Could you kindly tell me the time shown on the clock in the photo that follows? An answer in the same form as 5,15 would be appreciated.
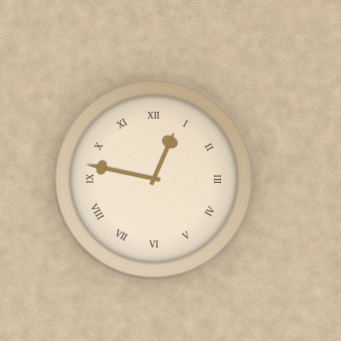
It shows 12,47
